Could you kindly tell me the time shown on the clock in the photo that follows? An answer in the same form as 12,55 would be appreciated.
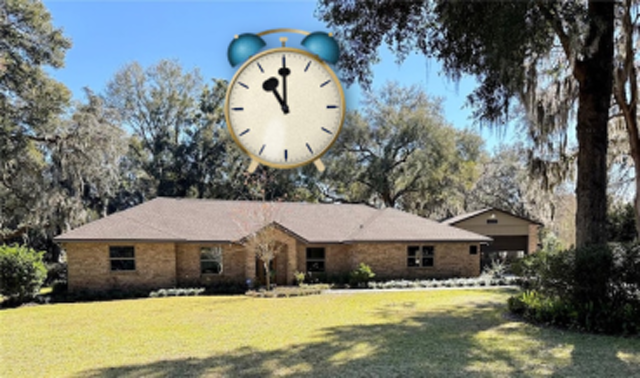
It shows 11,00
